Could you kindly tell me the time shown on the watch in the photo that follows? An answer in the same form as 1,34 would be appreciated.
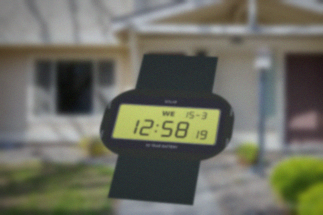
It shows 12,58
